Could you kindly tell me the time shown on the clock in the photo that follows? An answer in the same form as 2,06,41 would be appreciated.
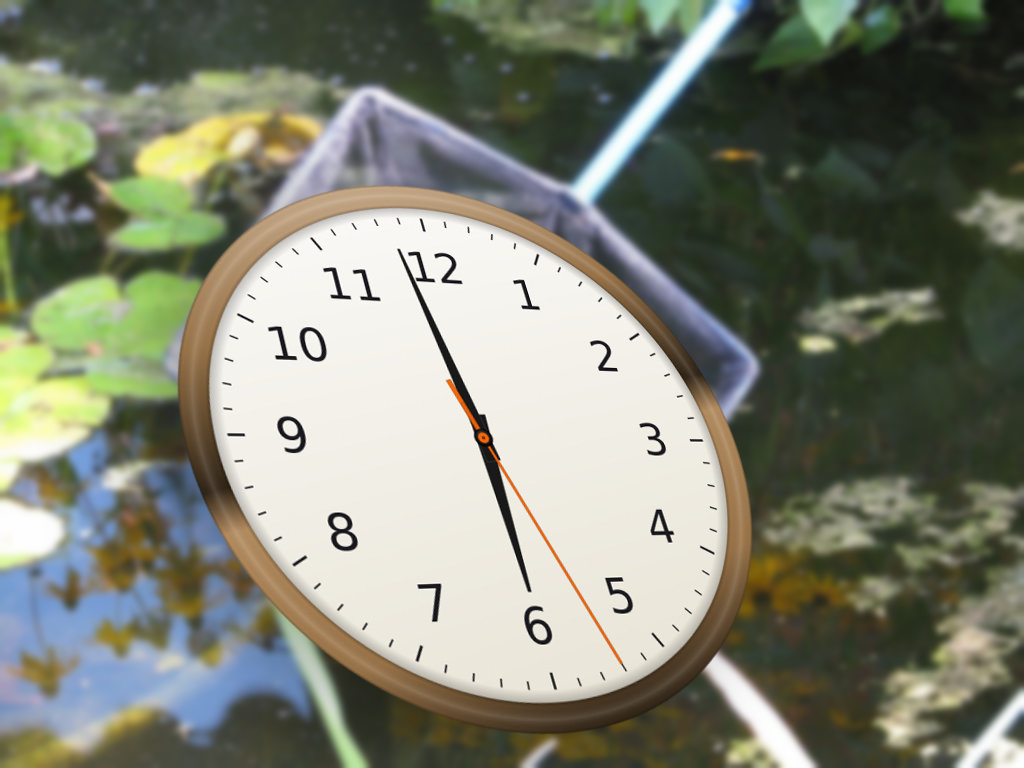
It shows 5,58,27
